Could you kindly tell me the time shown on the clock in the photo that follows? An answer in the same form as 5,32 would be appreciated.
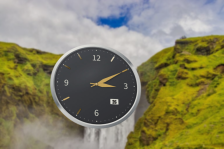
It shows 3,10
